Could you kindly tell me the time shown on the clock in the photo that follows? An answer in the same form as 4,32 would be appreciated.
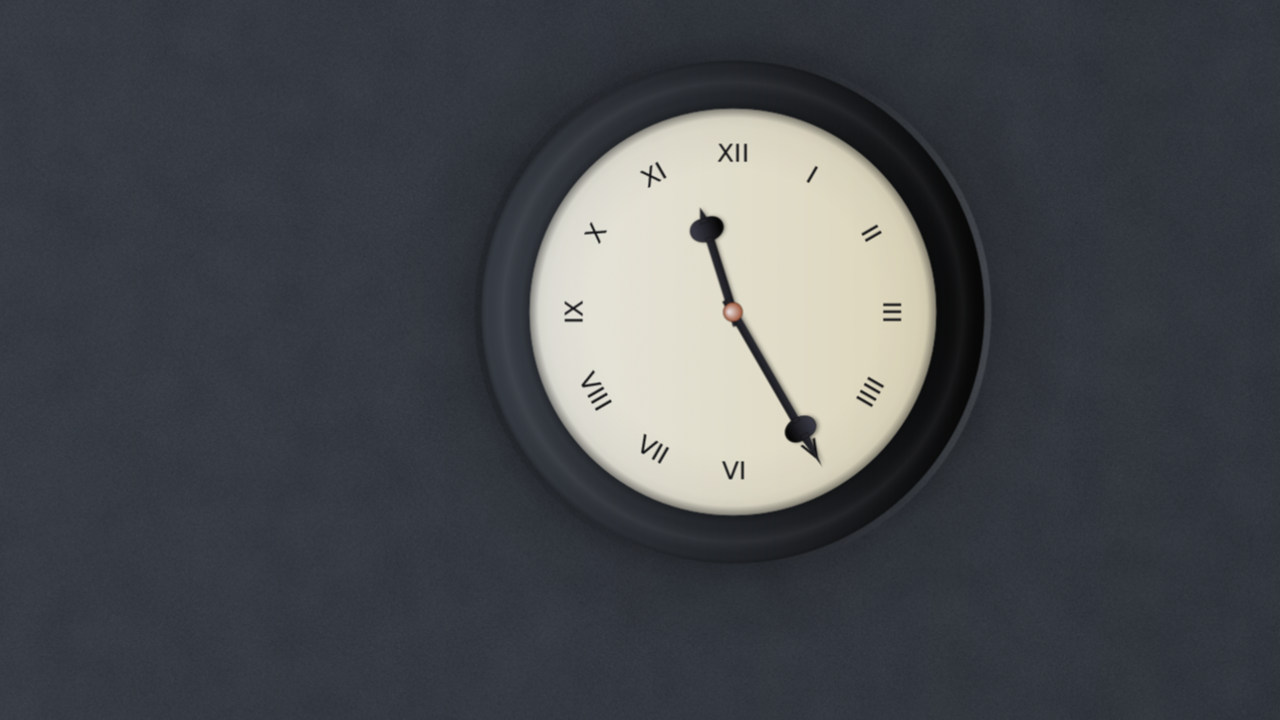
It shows 11,25
